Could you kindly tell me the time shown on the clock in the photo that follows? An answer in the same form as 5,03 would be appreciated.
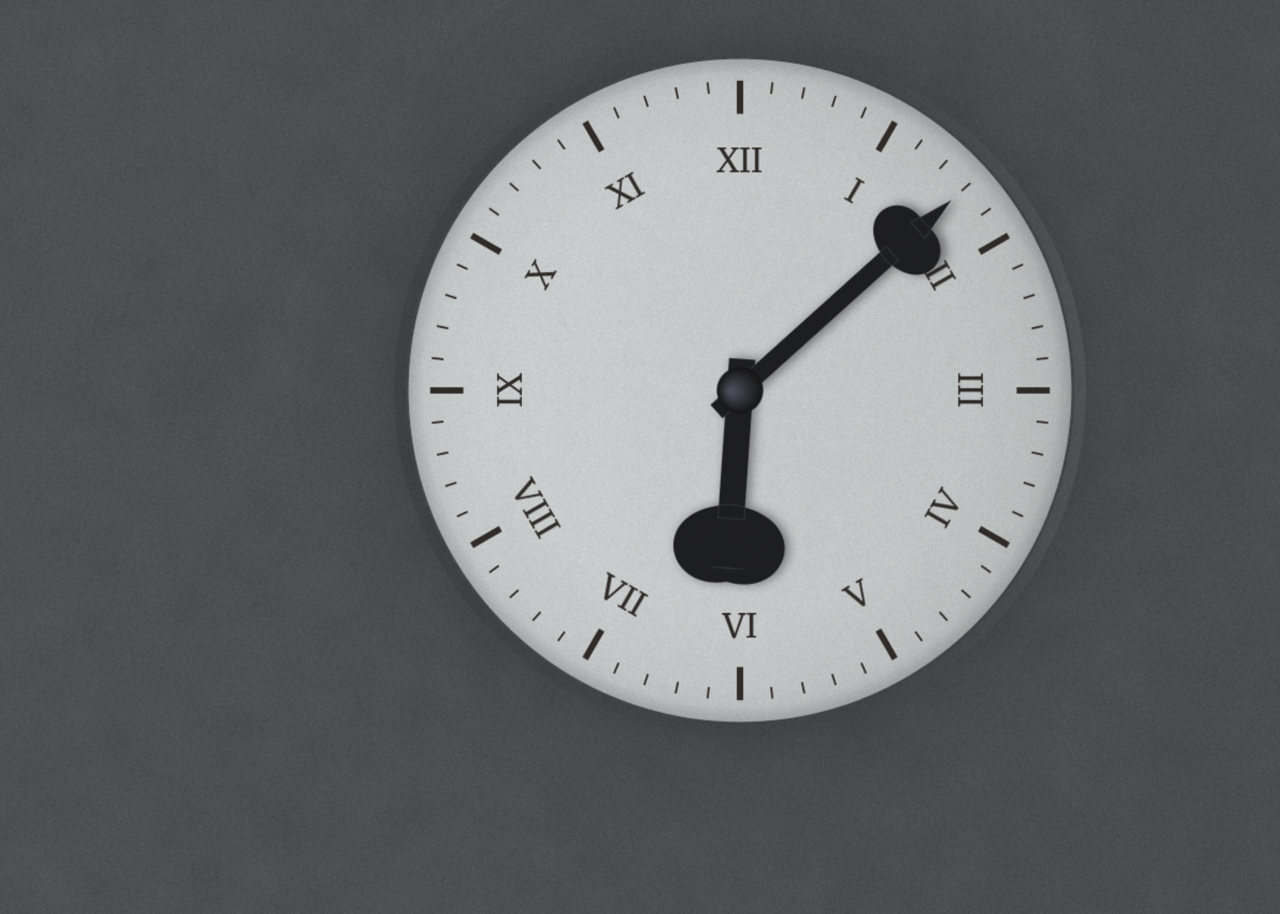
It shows 6,08
